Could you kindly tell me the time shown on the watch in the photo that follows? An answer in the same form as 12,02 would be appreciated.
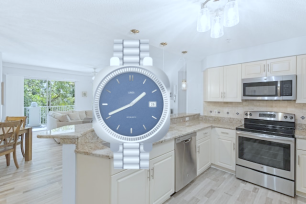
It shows 1,41
